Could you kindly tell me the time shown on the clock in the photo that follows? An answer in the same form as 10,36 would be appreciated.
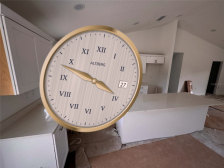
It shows 3,48
